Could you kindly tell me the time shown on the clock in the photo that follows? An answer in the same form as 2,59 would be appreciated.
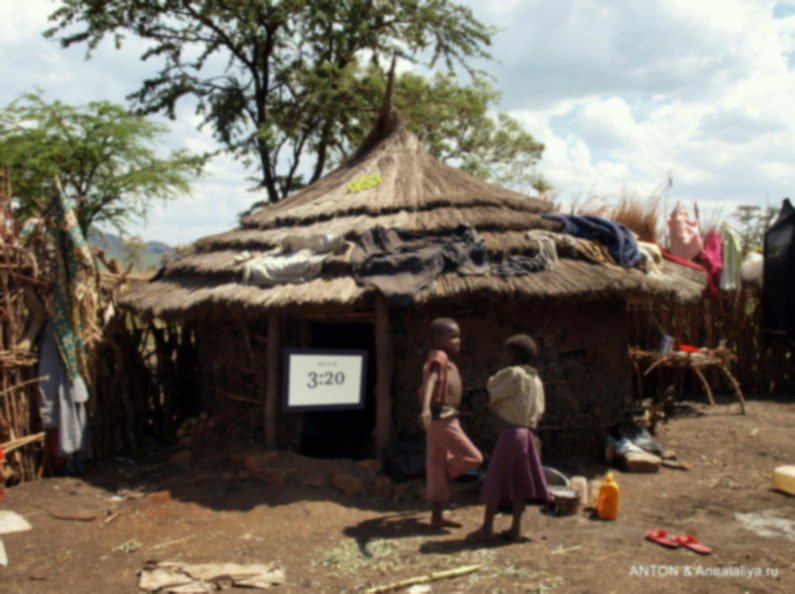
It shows 3,20
